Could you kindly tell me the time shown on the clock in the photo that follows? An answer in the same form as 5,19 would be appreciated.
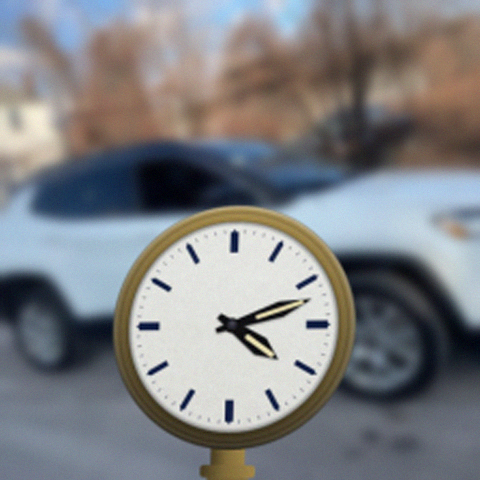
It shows 4,12
